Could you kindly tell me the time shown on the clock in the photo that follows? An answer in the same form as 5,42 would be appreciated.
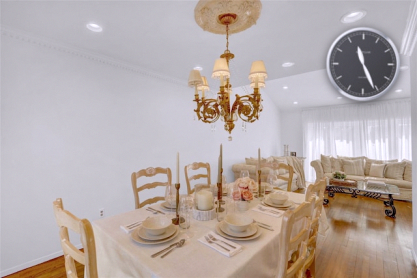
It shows 11,26
